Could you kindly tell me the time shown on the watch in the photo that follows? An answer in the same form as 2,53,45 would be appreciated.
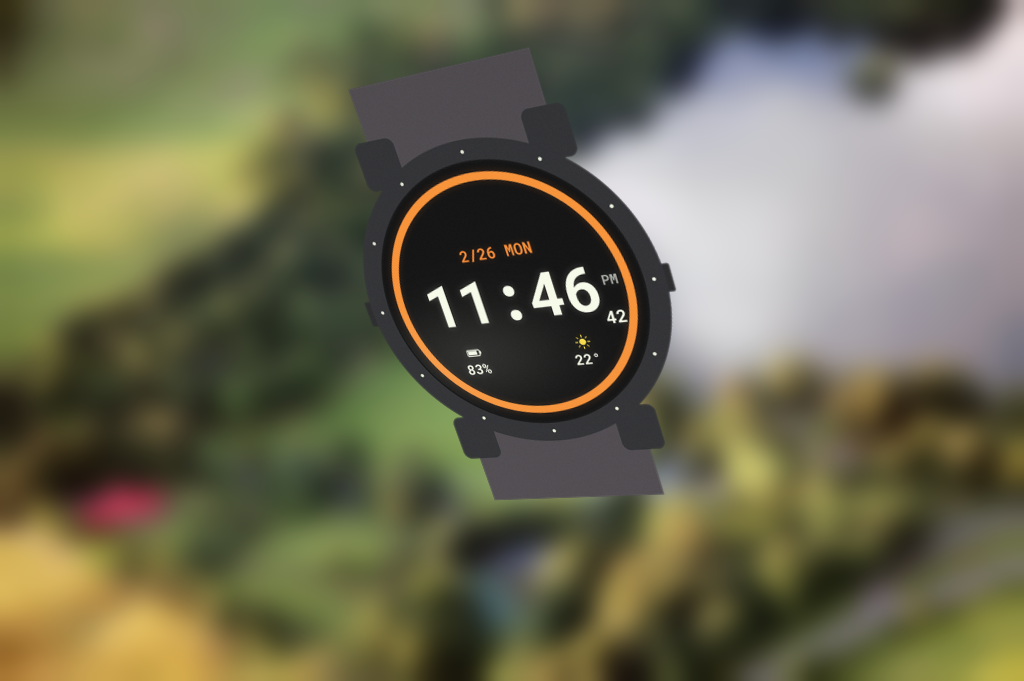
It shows 11,46,42
